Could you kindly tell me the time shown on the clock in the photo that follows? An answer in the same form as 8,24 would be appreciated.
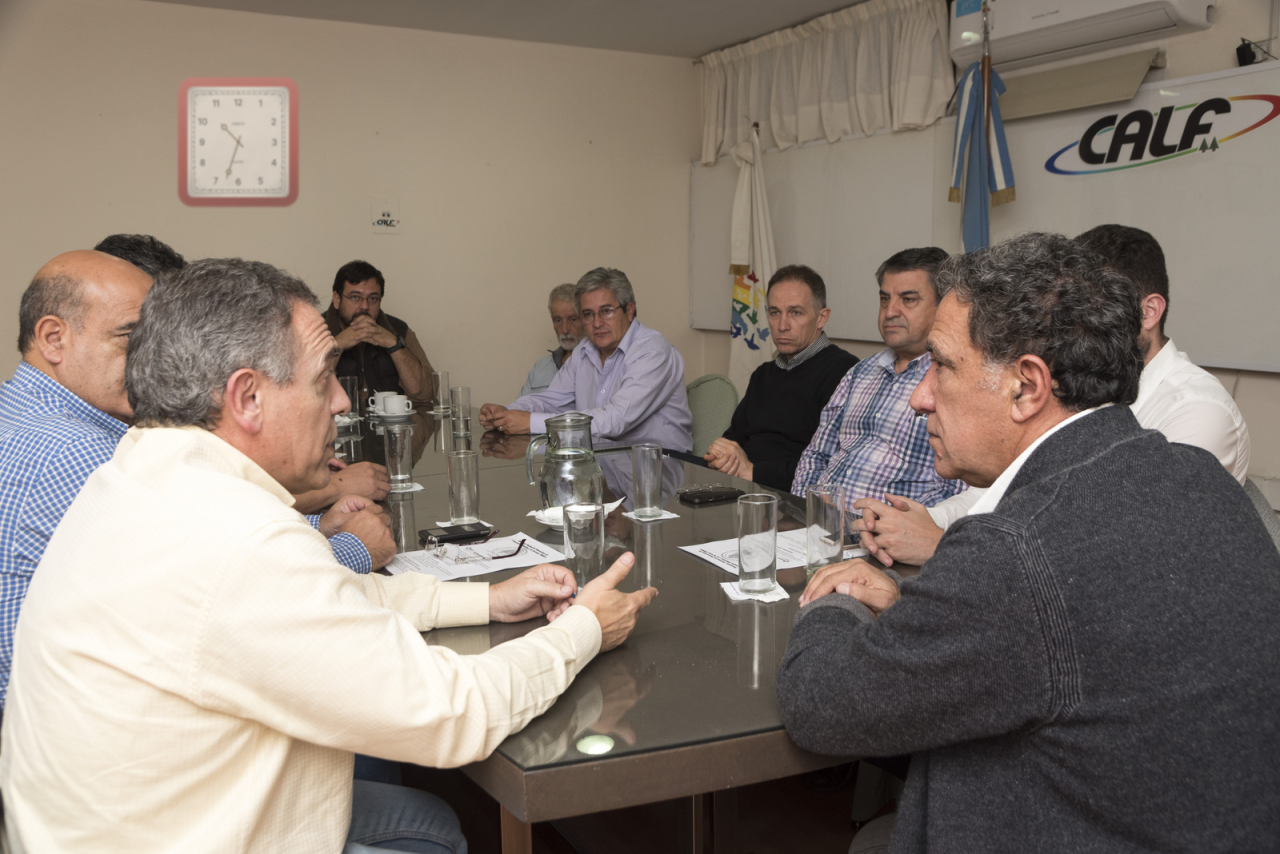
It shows 10,33
